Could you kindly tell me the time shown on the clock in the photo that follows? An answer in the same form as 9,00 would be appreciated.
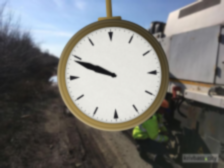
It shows 9,49
